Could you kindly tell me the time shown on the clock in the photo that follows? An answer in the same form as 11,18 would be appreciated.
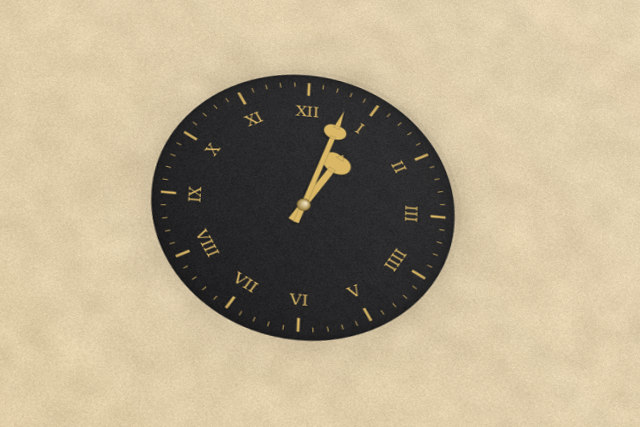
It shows 1,03
